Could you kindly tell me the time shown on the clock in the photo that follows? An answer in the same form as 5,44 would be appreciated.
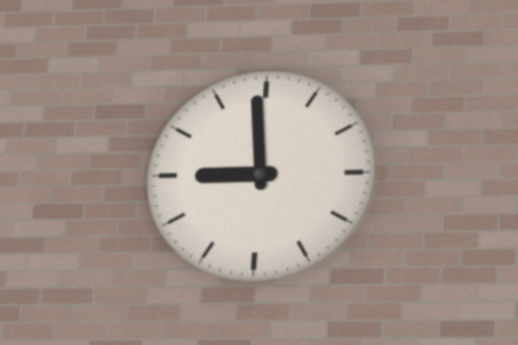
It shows 8,59
